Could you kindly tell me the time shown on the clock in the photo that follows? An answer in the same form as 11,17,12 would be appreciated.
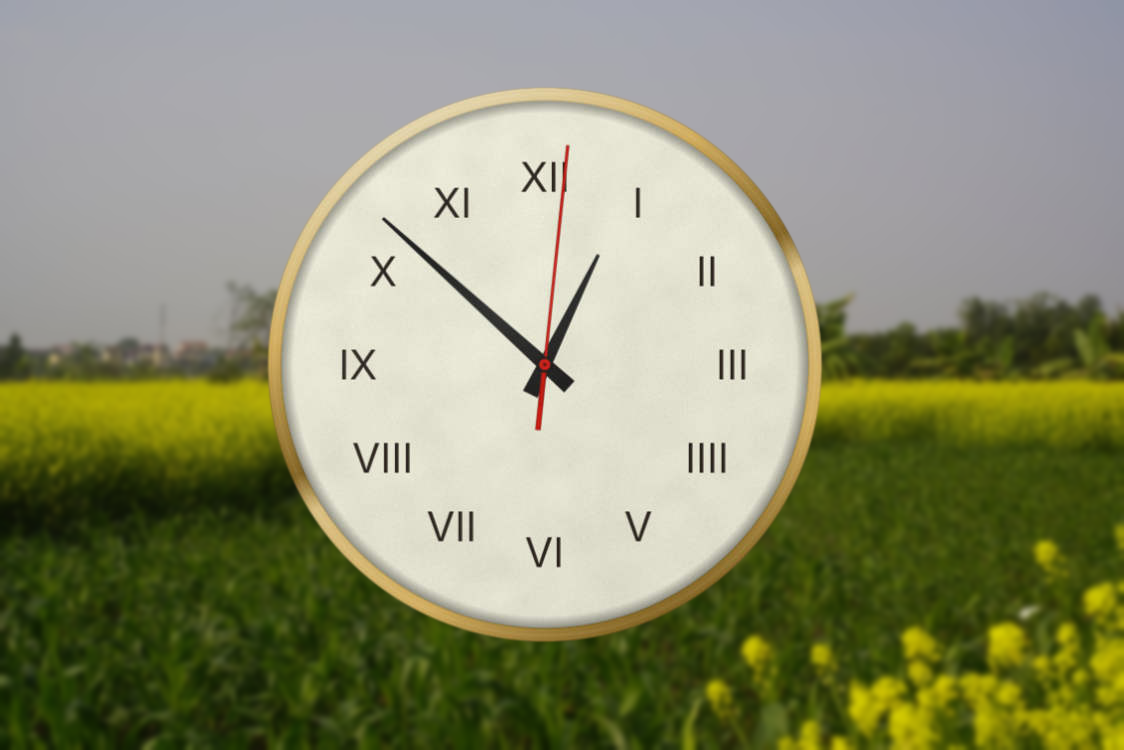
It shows 12,52,01
